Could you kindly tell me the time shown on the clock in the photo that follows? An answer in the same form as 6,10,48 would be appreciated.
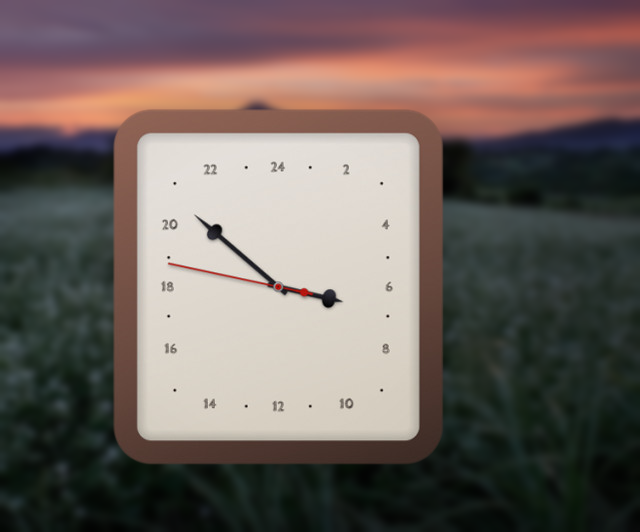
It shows 6,51,47
